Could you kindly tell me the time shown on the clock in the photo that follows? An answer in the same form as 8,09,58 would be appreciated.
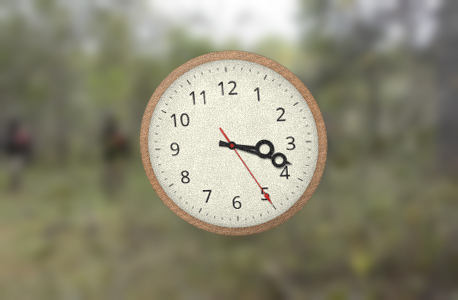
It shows 3,18,25
